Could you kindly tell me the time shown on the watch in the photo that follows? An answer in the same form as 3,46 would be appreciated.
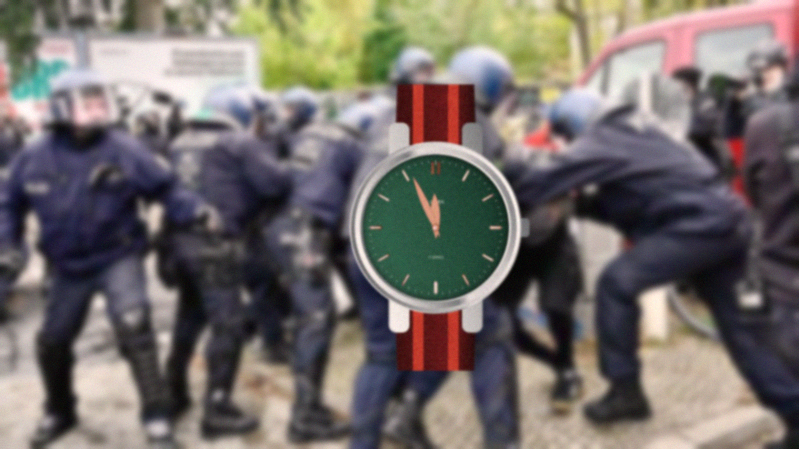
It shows 11,56
